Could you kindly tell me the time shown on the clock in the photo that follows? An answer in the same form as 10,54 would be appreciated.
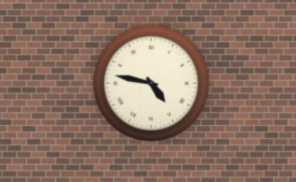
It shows 4,47
